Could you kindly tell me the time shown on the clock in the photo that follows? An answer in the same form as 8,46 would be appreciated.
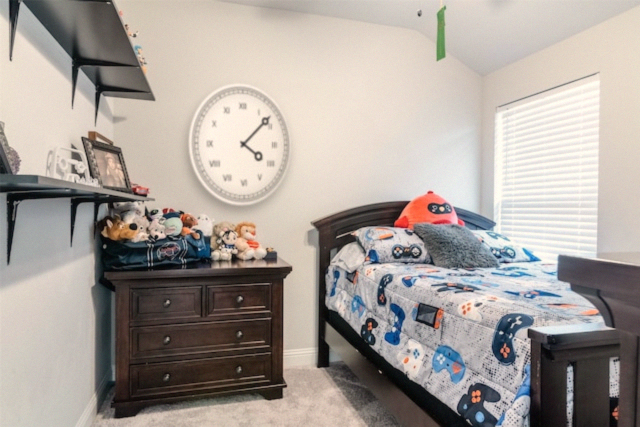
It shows 4,08
